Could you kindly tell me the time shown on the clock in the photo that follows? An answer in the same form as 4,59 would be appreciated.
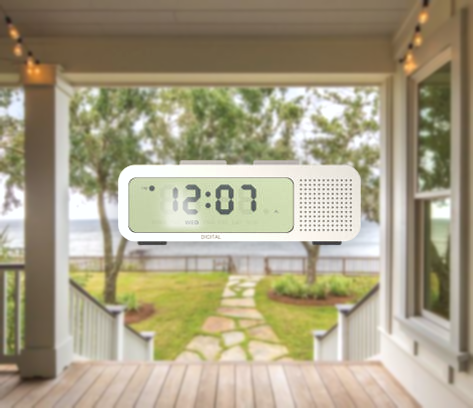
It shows 12,07
